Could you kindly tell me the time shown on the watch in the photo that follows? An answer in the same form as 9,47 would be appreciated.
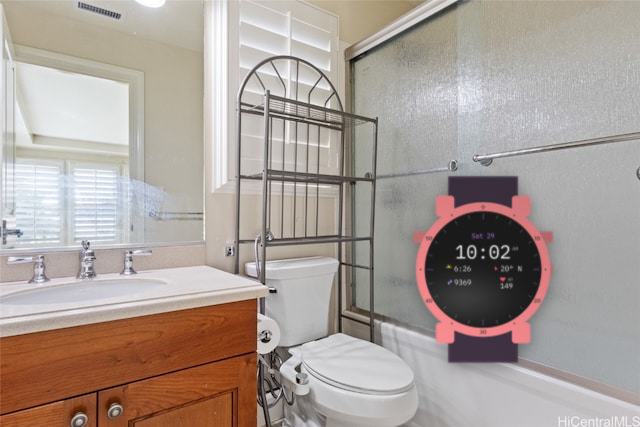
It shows 10,02
